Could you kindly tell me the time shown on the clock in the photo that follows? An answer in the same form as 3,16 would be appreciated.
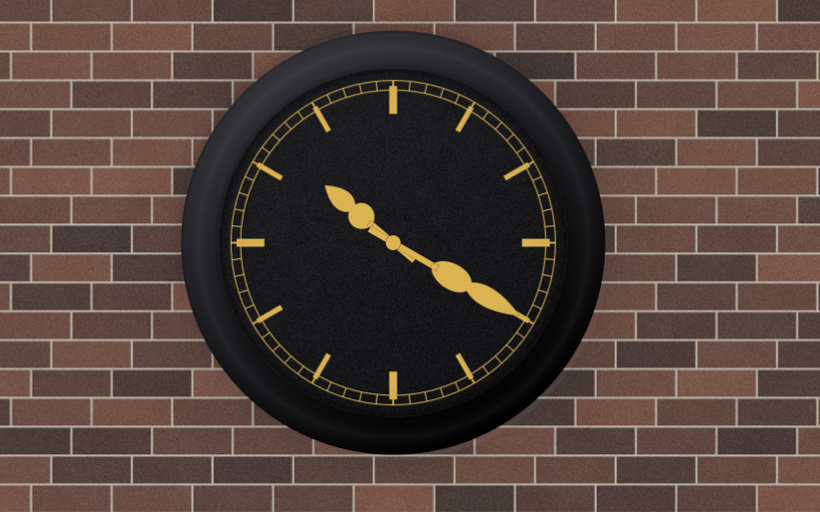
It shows 10,20
